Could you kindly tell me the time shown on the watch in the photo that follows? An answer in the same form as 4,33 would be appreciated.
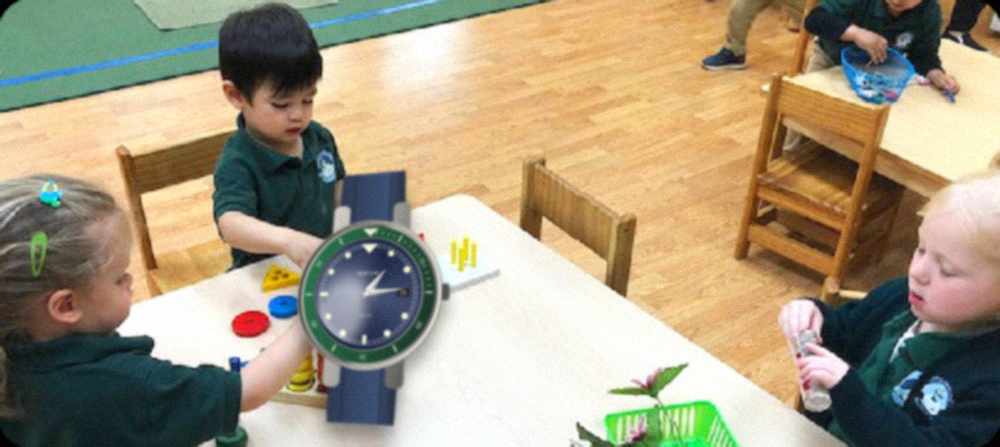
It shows 1,14
